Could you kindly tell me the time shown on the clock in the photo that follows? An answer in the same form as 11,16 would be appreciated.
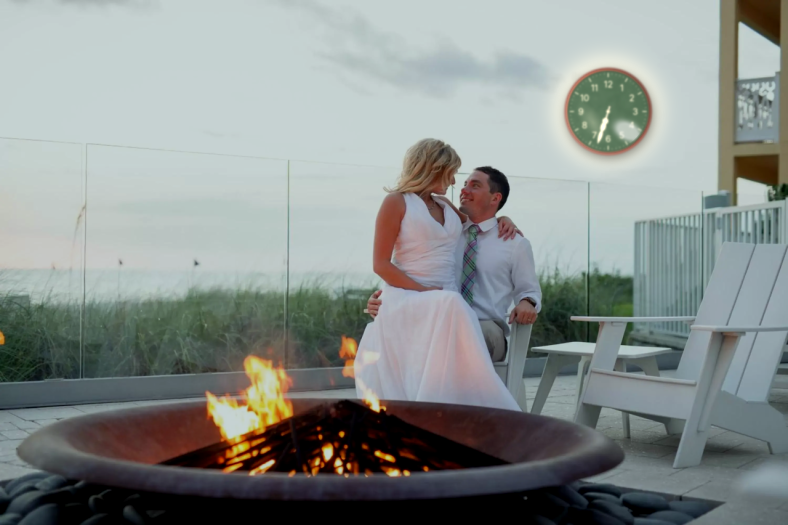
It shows 6,33
